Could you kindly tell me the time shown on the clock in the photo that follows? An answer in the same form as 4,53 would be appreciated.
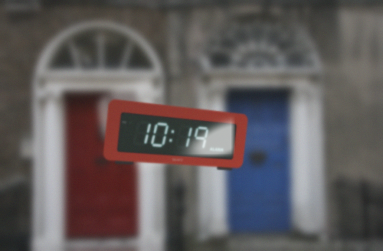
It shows 10,19
